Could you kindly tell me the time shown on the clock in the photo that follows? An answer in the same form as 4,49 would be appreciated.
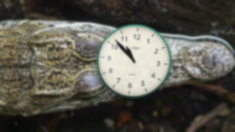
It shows 10,52
